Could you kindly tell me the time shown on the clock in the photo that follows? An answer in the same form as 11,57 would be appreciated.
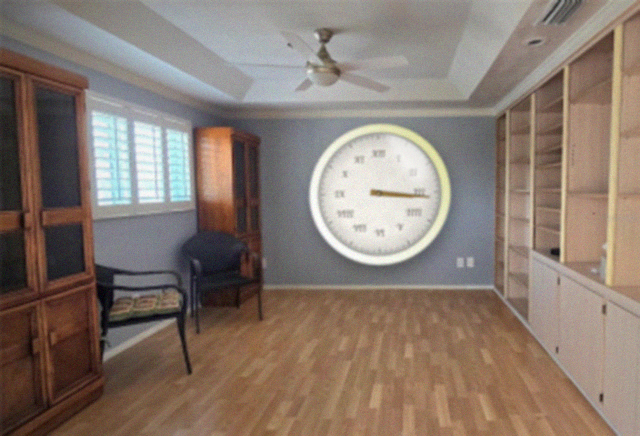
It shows 3,16
